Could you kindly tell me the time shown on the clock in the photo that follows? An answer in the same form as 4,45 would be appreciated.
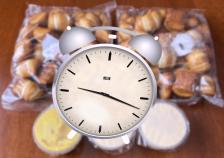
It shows 9,18
